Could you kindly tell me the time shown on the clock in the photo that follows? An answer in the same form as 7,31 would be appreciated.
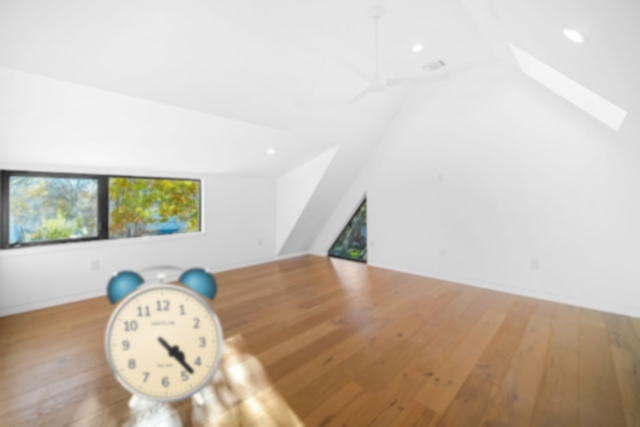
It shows 4,23
